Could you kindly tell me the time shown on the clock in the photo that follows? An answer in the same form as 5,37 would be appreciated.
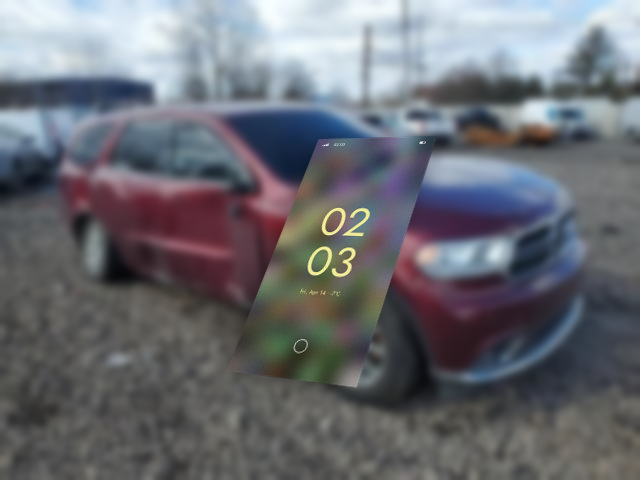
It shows 2,03
